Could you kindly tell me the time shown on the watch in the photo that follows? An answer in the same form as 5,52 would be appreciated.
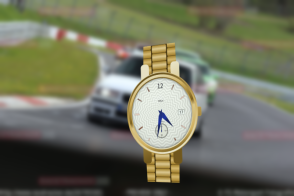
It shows 4,32
